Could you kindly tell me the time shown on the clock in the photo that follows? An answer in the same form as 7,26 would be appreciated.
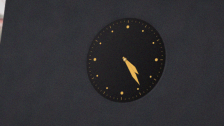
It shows 4,24
